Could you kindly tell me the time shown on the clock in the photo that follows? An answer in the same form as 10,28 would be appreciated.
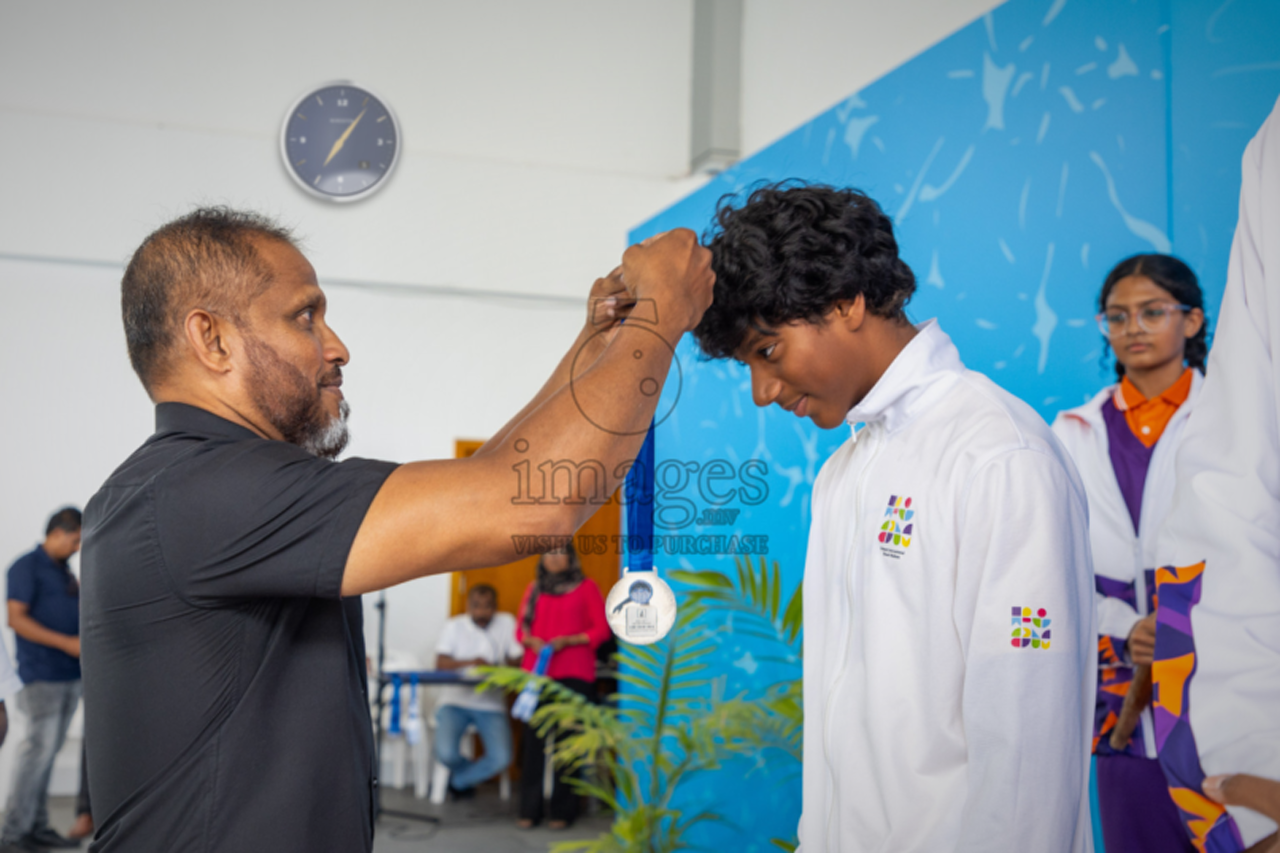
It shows 7,06
